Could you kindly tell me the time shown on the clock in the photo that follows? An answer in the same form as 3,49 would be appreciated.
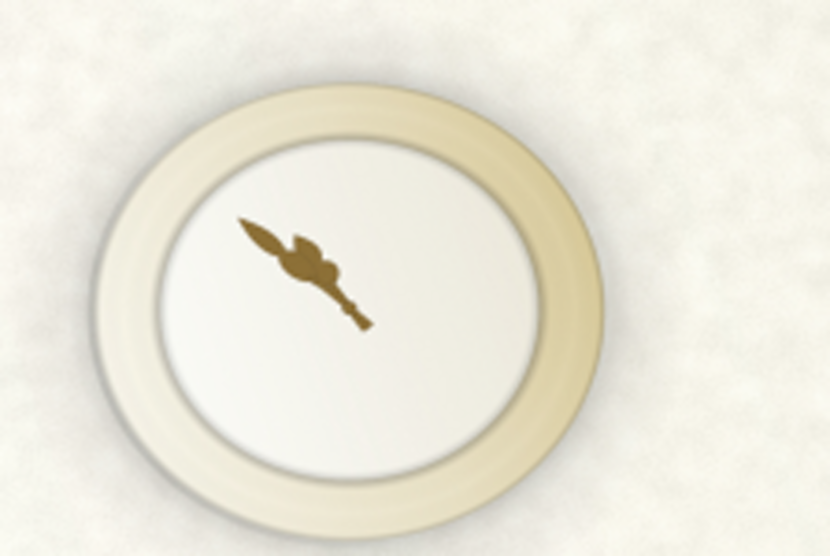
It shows 10,52
